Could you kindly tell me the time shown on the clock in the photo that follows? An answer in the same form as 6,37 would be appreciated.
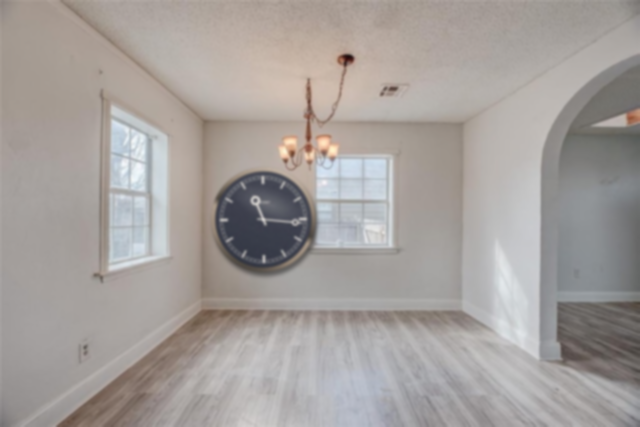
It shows 11,16
